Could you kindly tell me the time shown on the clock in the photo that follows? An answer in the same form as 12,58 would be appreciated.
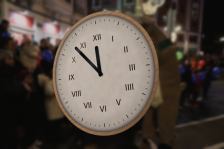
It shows 11,53
